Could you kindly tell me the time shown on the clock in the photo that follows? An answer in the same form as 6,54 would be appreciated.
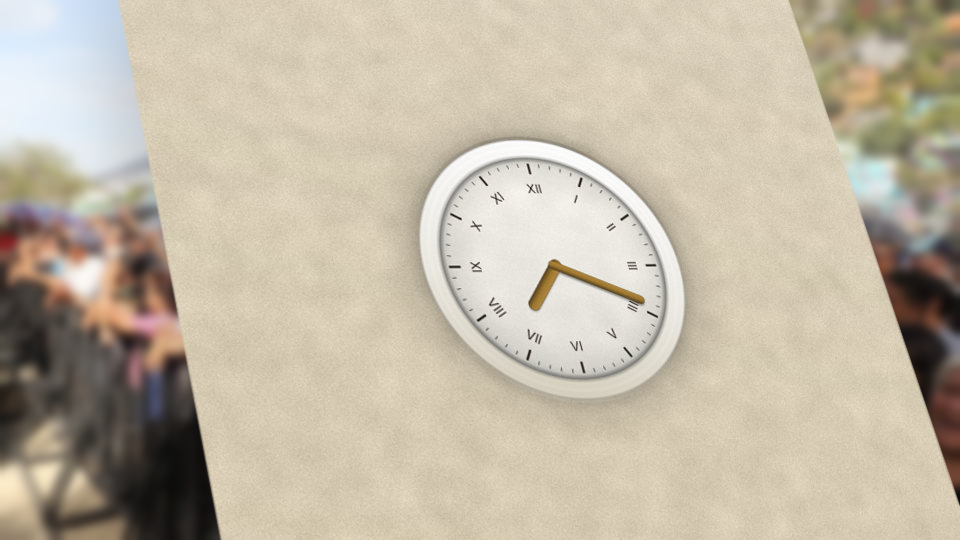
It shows 7,19
